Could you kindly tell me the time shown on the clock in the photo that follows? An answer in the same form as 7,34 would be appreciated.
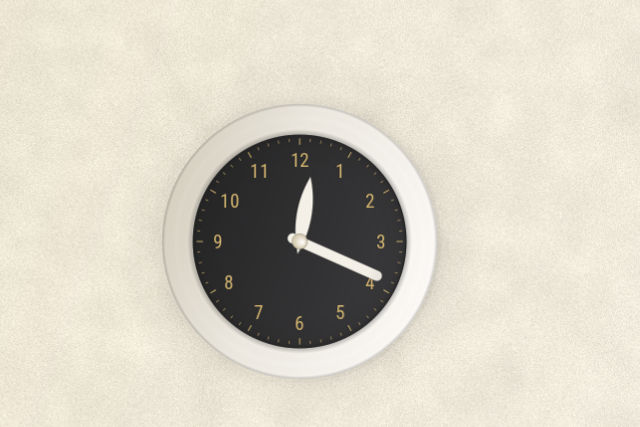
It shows 12,19
